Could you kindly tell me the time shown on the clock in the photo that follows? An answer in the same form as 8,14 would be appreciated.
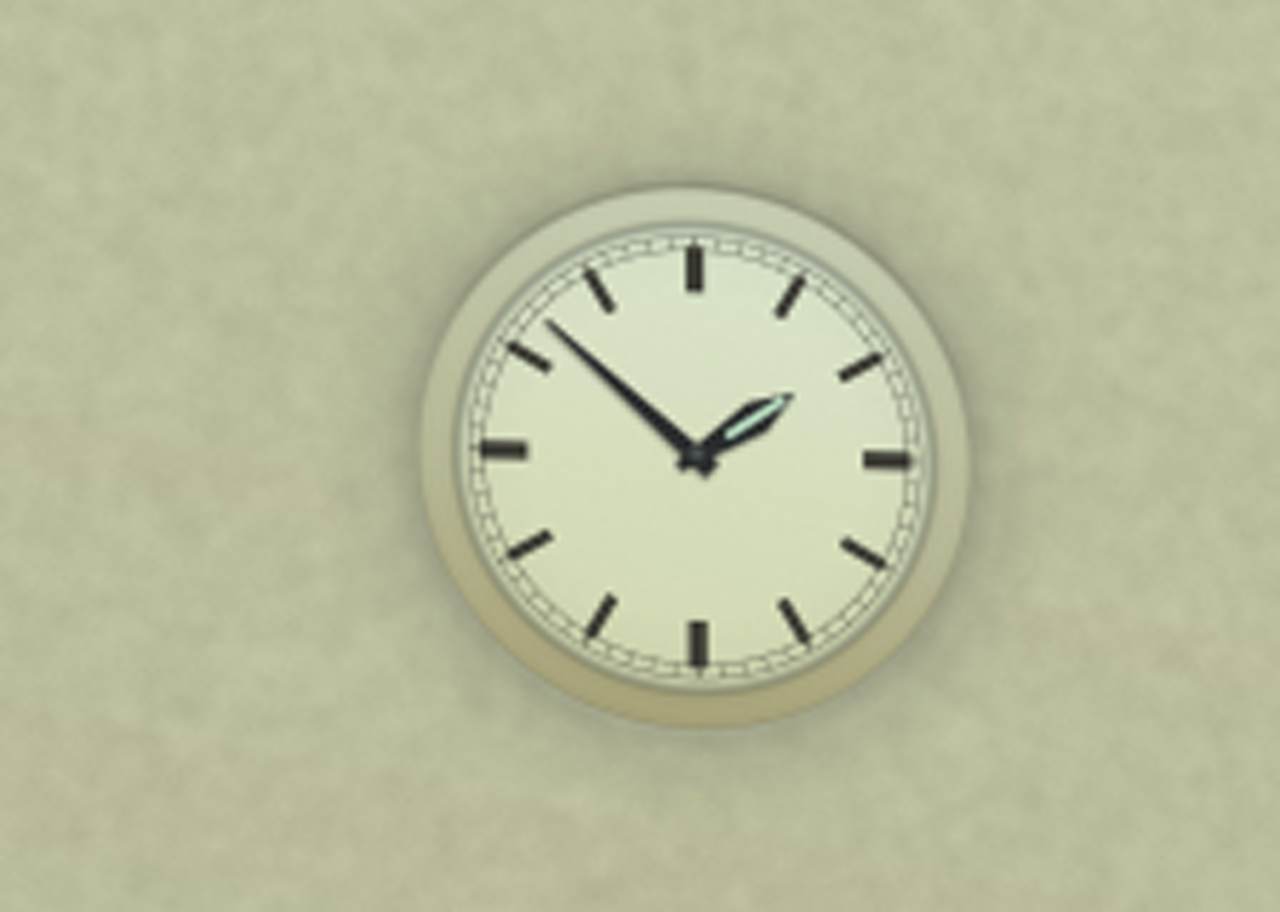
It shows 1,52
